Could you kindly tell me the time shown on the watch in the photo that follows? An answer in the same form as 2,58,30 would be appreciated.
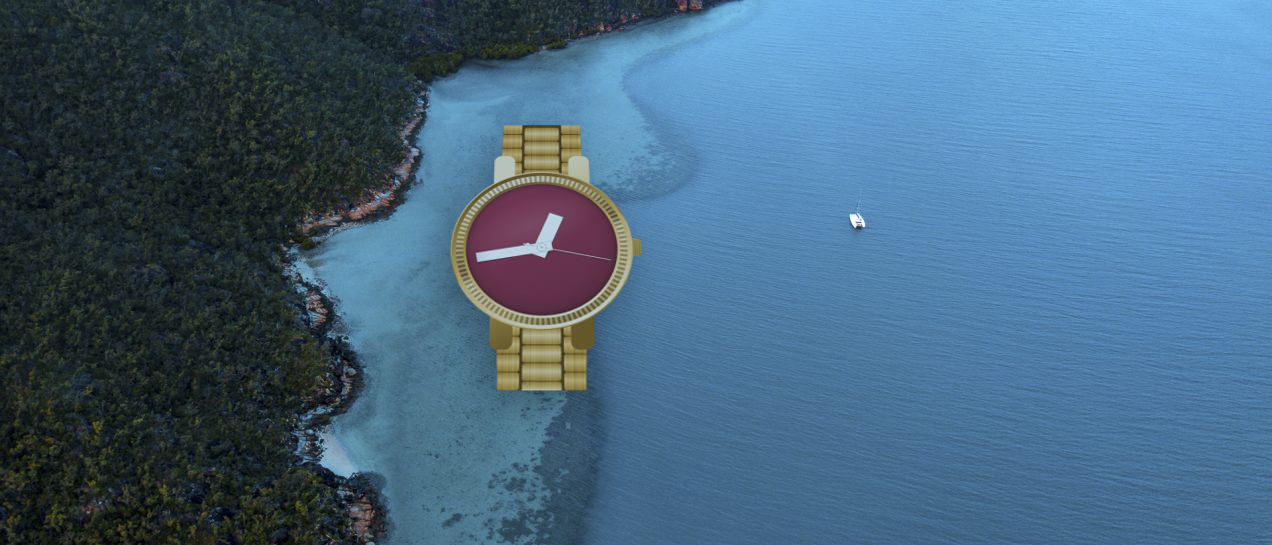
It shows 12,43,17
